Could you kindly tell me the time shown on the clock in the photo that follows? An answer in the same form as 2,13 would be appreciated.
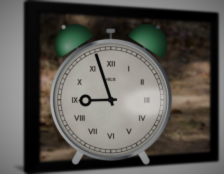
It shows 8,57
